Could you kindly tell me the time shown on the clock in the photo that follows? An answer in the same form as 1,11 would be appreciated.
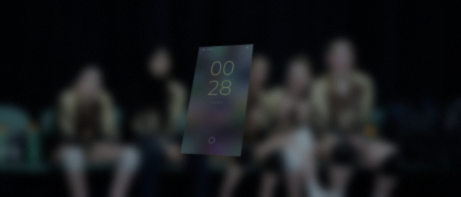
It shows 0,28
